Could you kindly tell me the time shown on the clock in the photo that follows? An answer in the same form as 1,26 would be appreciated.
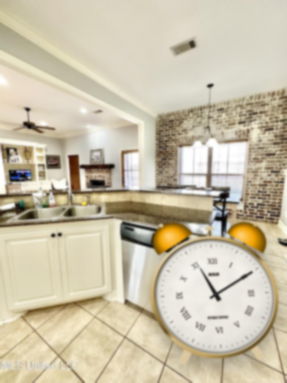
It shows 11,10
